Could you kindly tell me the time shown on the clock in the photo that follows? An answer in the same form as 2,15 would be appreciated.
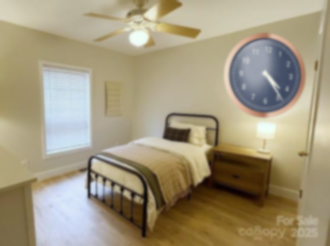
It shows 4,24
